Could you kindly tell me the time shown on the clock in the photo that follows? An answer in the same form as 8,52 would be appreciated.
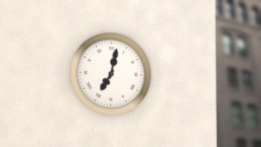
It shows 7,02
